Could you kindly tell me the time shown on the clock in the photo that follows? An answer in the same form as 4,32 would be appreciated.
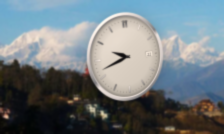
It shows 9,42
